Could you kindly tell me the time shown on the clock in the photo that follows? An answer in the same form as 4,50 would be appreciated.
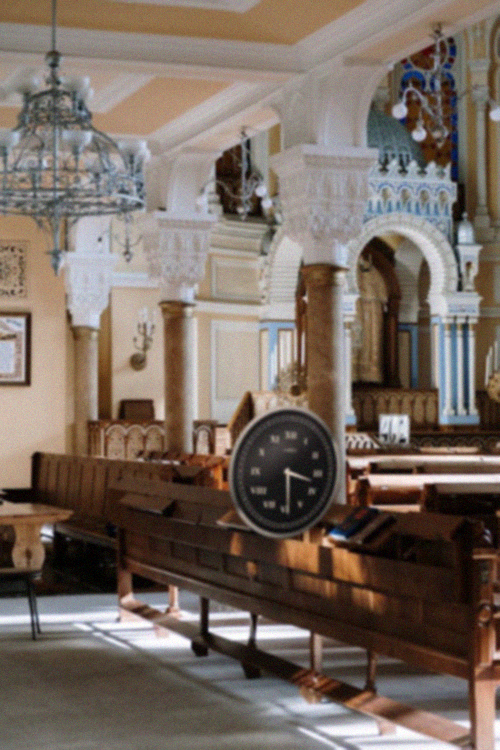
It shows 3,29
